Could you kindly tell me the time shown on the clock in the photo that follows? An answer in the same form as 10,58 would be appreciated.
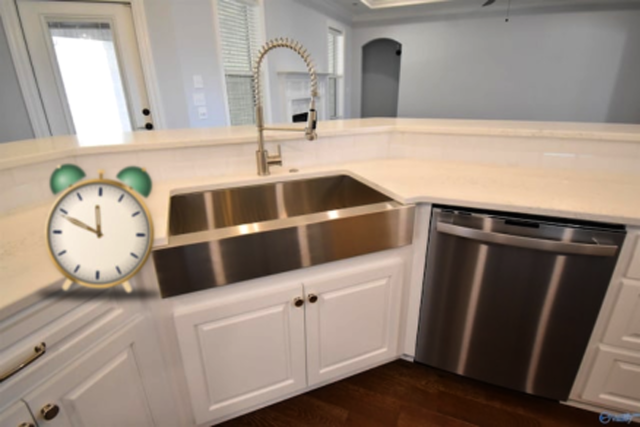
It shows 11,49
